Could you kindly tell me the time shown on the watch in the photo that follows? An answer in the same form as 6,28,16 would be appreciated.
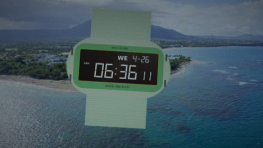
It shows 6,36,11
